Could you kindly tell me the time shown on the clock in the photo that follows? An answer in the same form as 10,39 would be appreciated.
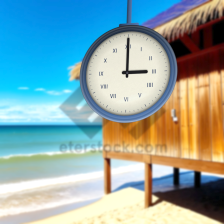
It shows 3,00
